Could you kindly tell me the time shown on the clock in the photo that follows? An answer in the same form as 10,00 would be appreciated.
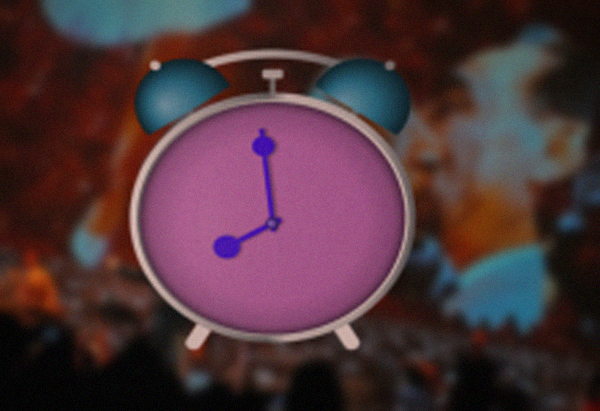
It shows 7,59
